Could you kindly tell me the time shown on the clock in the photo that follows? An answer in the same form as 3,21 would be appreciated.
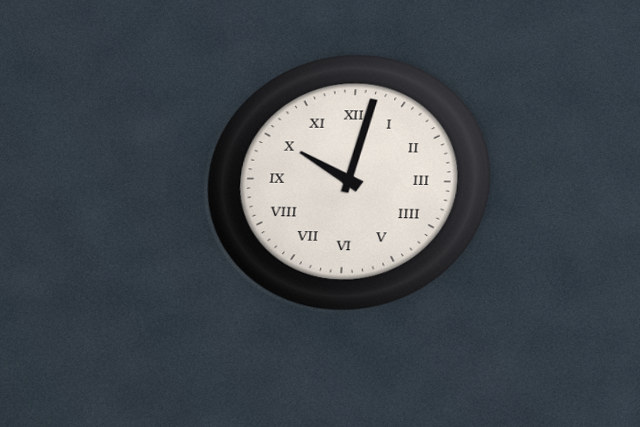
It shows 10,02
